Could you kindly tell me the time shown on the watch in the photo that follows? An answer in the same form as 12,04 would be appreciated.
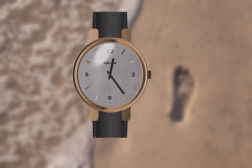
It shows 12,24
